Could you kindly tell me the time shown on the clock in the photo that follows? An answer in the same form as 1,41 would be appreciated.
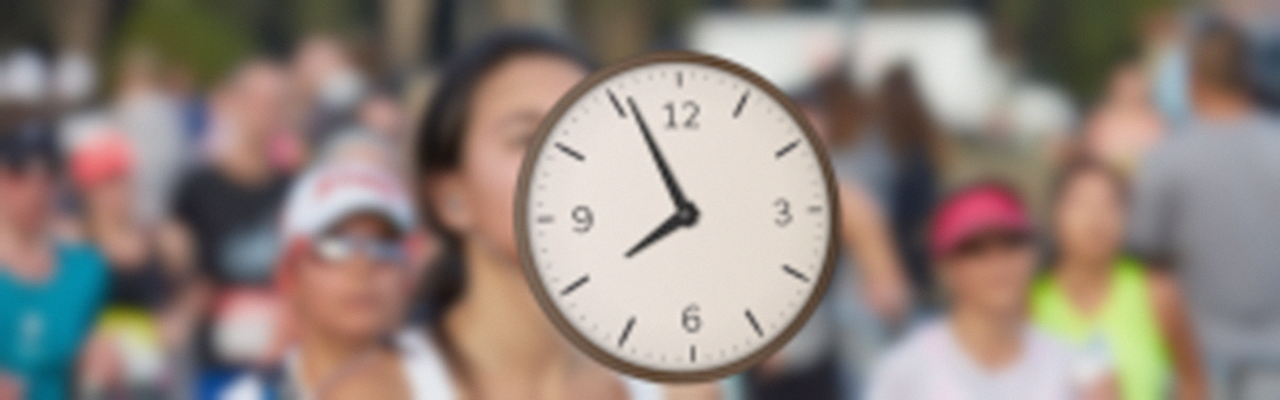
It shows 7,56
